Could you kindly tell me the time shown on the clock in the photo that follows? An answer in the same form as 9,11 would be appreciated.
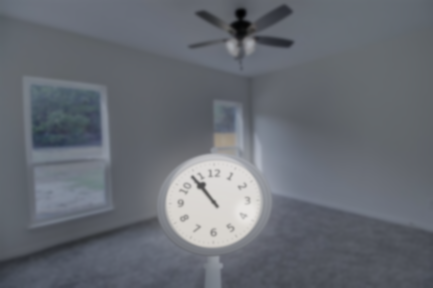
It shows 10,54
